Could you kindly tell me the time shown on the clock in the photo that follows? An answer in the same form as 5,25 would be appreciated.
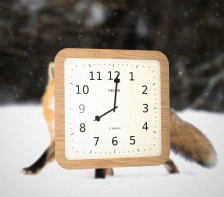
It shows 8,01
